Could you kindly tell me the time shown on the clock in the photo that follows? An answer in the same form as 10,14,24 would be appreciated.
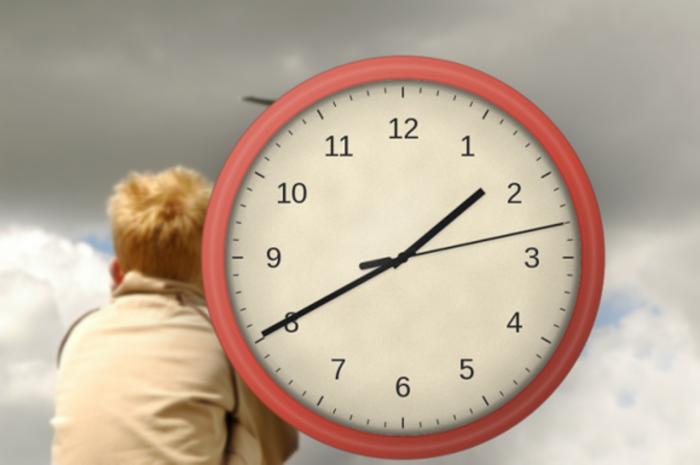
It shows 1,40,13
